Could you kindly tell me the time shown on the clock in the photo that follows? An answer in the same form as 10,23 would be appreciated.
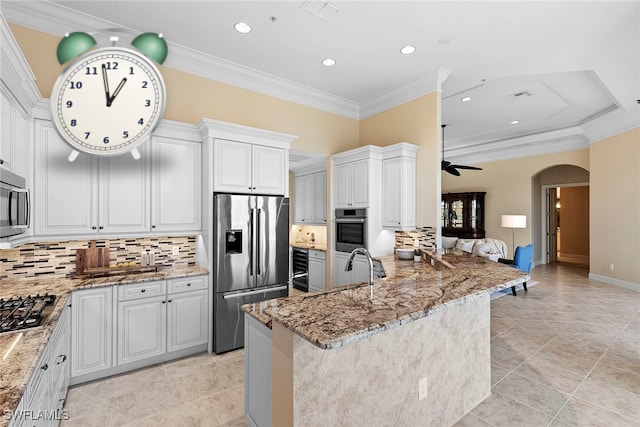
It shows 12,58
